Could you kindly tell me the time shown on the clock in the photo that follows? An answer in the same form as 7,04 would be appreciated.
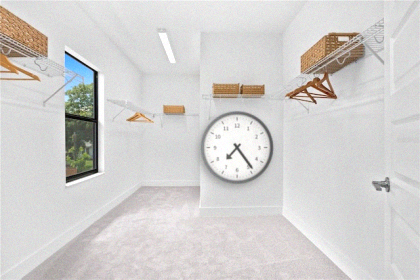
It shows 7,24
